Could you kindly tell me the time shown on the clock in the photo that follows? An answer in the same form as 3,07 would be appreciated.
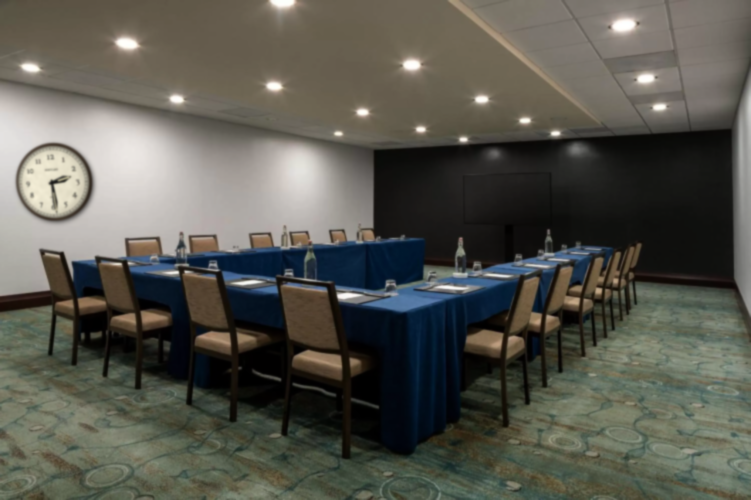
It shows 2,29
